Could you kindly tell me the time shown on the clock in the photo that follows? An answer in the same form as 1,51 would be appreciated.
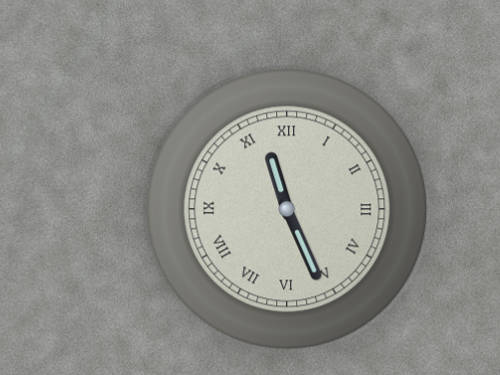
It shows 11,26
